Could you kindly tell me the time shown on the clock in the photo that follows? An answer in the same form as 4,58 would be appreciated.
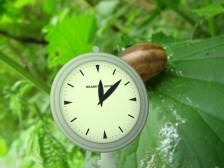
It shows 12,08
